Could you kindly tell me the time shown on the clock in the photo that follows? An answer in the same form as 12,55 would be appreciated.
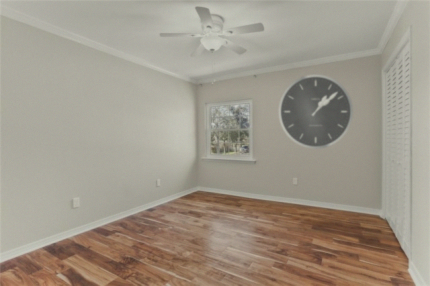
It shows 1,08
